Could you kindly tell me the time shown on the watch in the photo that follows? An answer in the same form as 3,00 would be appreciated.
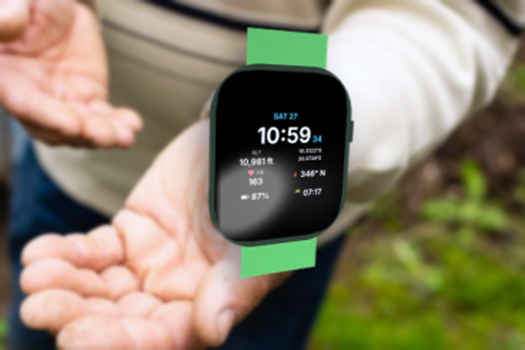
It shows 10,59
